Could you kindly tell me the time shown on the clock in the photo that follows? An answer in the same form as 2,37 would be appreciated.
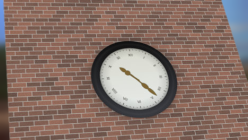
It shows 10,23
